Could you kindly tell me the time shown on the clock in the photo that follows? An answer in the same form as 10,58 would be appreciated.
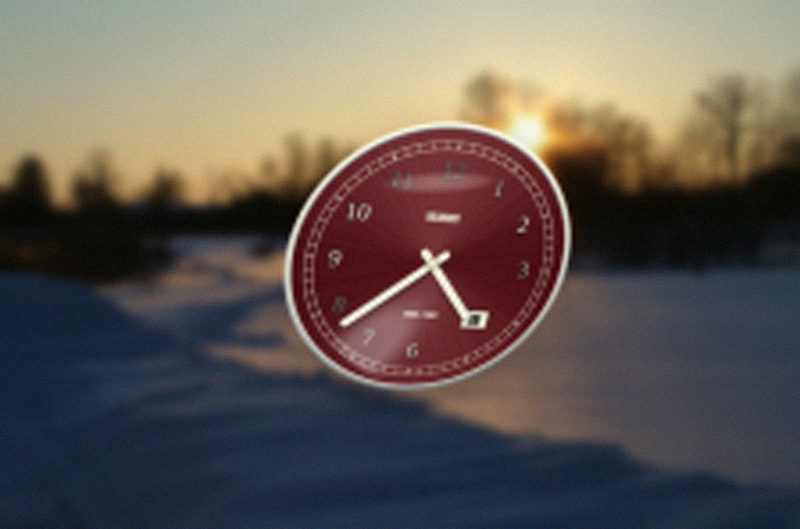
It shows 4,38
